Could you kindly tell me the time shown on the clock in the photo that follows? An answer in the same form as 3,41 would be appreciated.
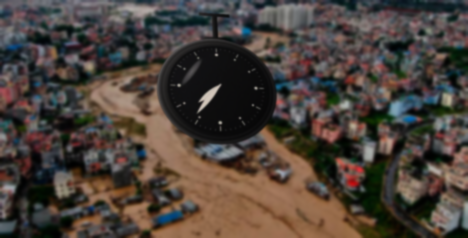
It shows 7,36
